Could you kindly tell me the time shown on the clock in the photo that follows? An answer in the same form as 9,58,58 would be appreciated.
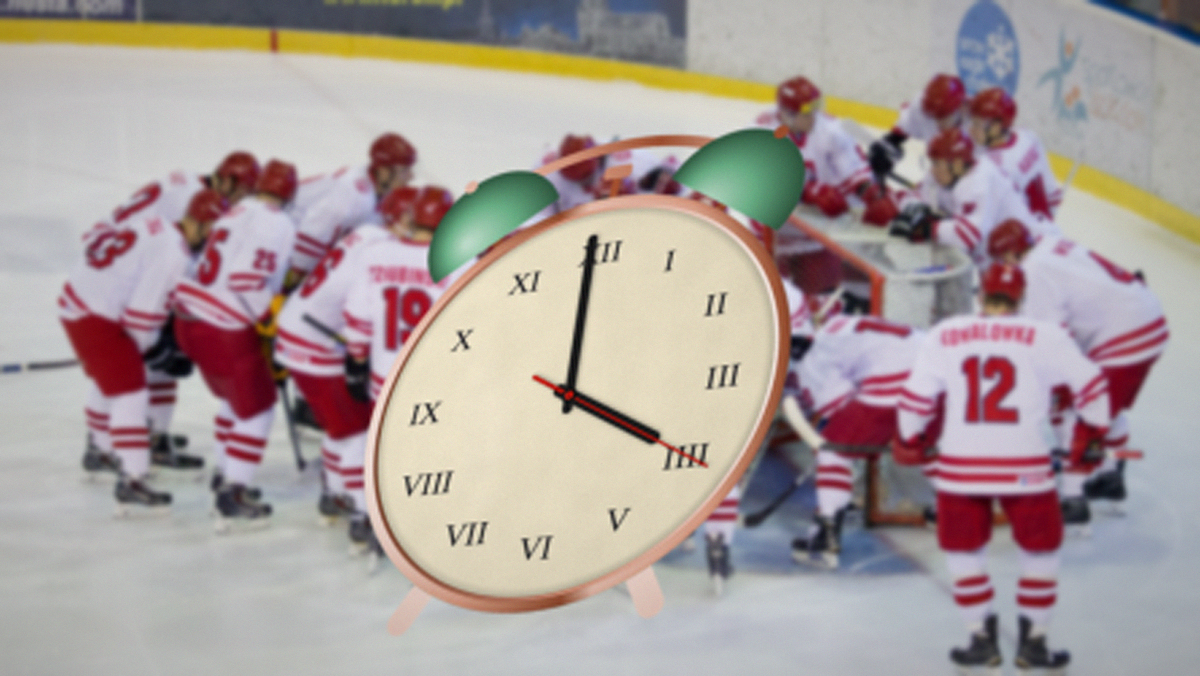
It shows 3,59,20
